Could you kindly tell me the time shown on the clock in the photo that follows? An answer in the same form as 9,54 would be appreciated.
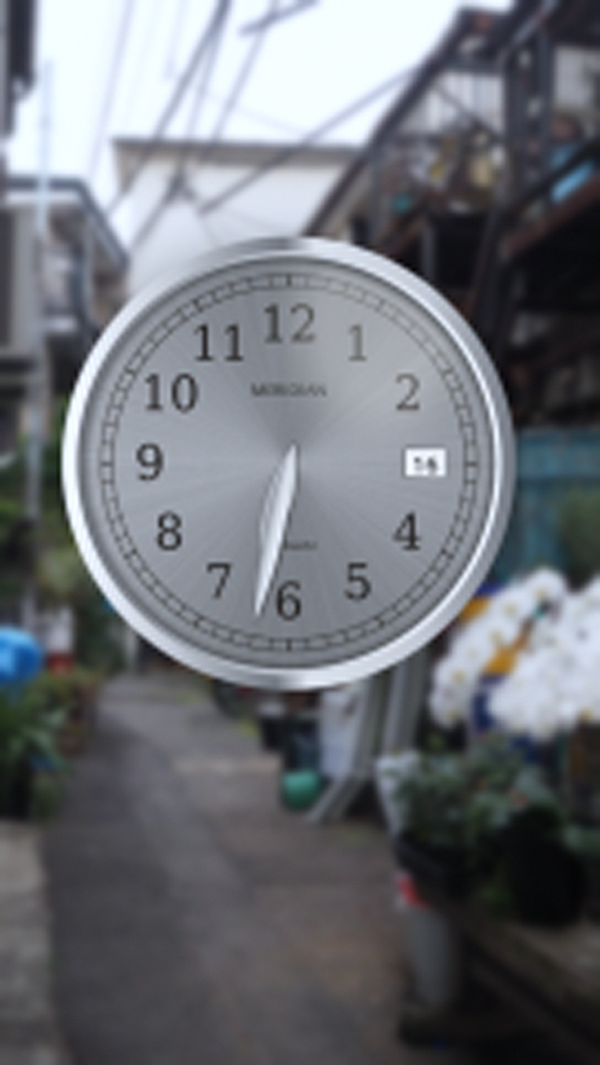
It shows 6,32
